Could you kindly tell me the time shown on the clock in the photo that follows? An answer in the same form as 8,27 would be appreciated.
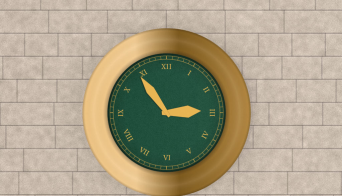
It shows 2,54
